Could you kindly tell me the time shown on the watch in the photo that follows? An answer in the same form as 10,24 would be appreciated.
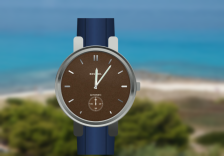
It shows 12,06
